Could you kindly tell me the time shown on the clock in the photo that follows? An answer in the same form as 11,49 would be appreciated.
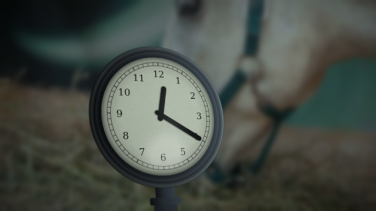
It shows 12,20
